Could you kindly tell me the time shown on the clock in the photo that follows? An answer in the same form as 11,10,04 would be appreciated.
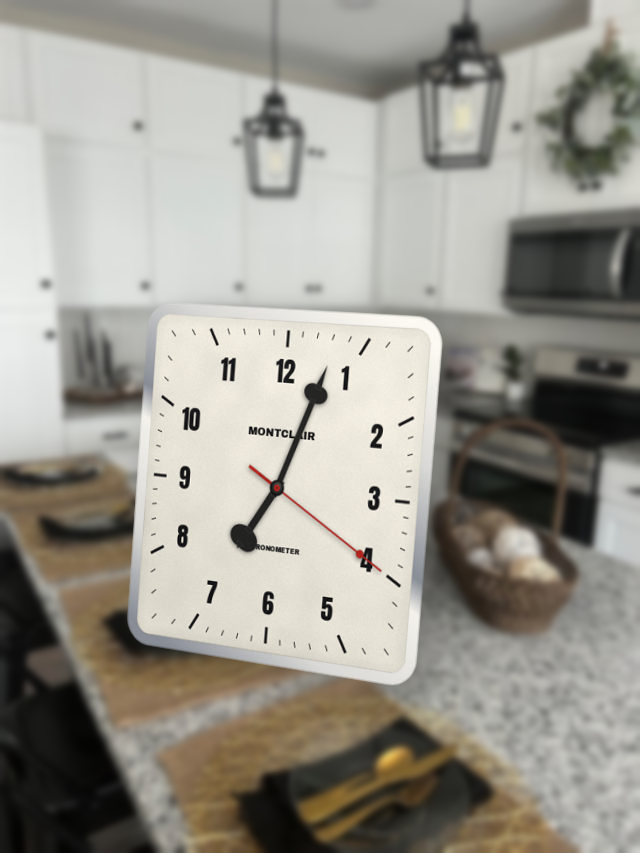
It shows 7,03,20
